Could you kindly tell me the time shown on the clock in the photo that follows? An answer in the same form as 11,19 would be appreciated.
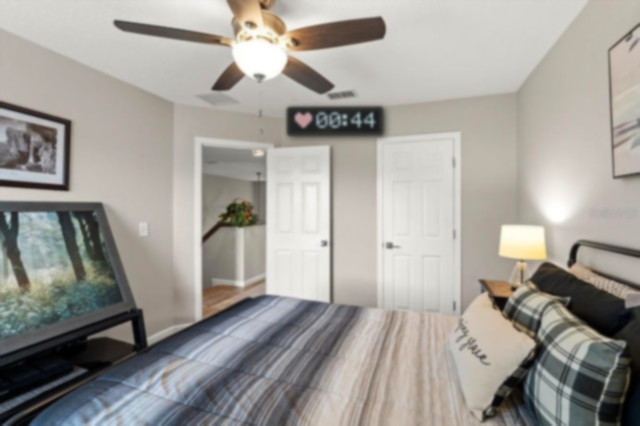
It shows 0,44
